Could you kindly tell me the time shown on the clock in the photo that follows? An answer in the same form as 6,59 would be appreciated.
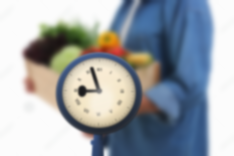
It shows 8,57
